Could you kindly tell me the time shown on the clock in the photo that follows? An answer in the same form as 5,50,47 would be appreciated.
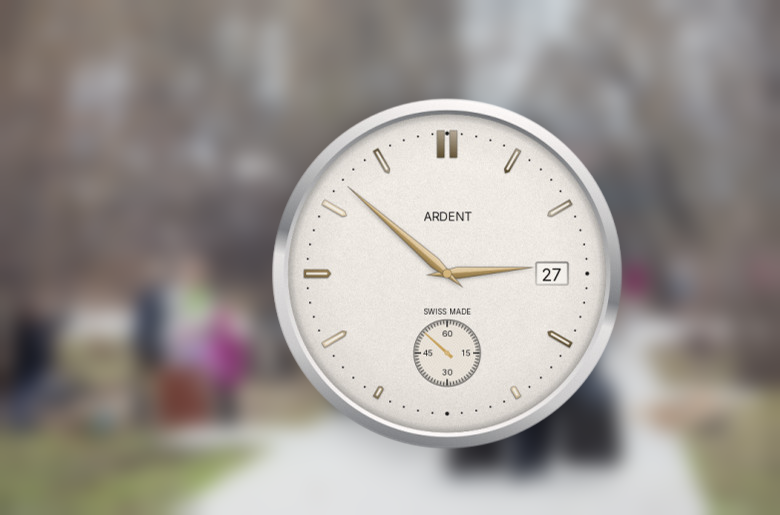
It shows 2,51,52
